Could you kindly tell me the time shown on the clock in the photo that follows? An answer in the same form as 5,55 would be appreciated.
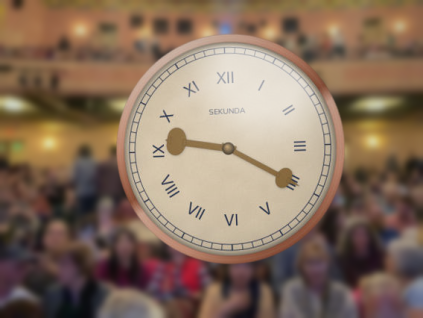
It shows 9,20
